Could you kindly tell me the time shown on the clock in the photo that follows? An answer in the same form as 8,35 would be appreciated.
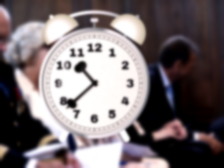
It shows 10,38
